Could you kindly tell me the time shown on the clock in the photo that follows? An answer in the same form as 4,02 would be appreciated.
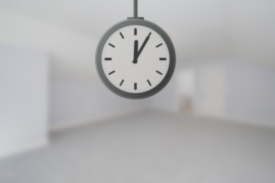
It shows 12,05
